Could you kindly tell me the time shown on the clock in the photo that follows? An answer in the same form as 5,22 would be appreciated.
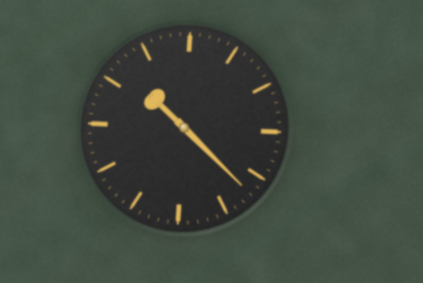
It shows 10,22
